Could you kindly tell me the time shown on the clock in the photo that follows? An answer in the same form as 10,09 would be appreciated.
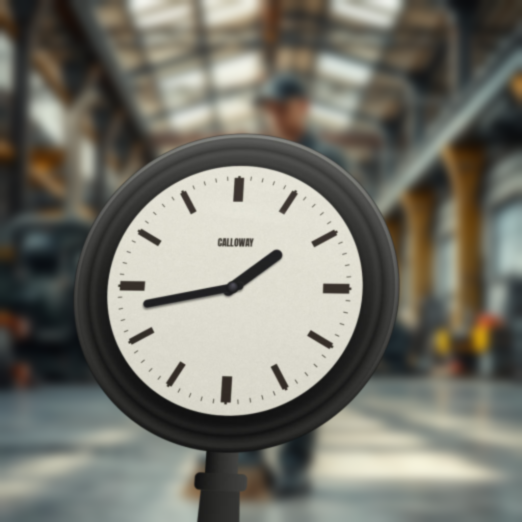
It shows 1,43
